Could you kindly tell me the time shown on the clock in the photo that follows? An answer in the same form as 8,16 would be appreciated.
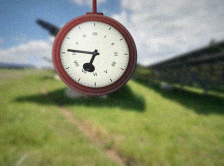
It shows 6,46
